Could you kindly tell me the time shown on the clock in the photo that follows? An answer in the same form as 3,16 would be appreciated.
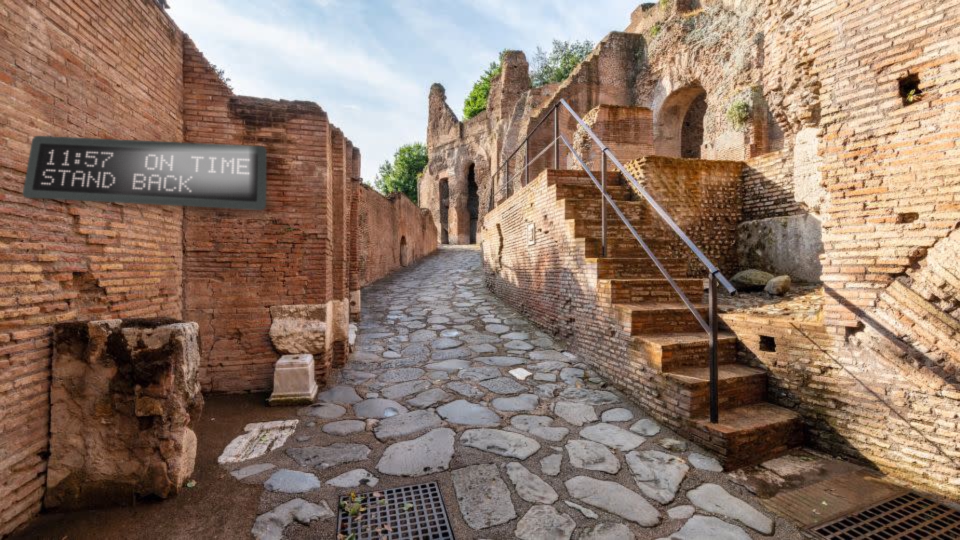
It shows 11,57
